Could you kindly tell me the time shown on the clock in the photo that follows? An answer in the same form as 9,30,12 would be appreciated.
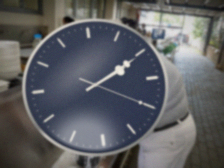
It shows 2,10,20
